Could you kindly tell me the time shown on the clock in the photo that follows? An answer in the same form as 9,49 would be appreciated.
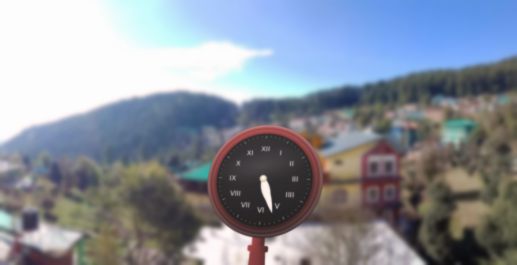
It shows 5,27
